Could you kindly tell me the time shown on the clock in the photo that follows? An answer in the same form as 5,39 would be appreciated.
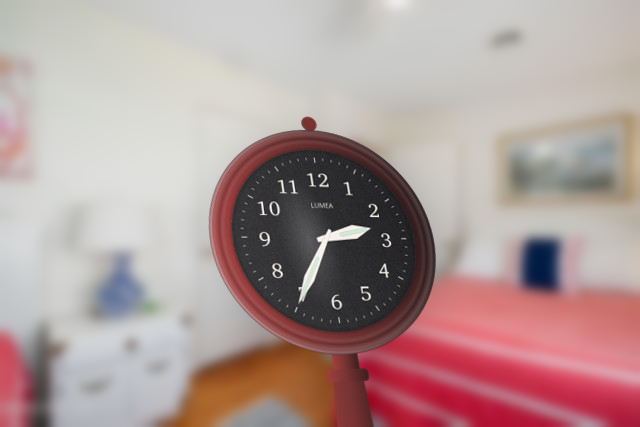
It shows 2,35
